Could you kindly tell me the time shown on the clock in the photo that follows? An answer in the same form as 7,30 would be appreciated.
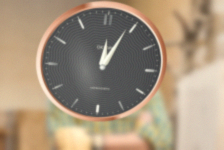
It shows 12,04
